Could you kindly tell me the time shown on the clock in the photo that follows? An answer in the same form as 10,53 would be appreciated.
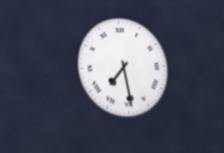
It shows 7,29
